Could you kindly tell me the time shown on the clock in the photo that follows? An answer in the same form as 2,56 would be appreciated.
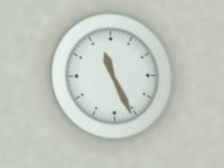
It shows 11,26
